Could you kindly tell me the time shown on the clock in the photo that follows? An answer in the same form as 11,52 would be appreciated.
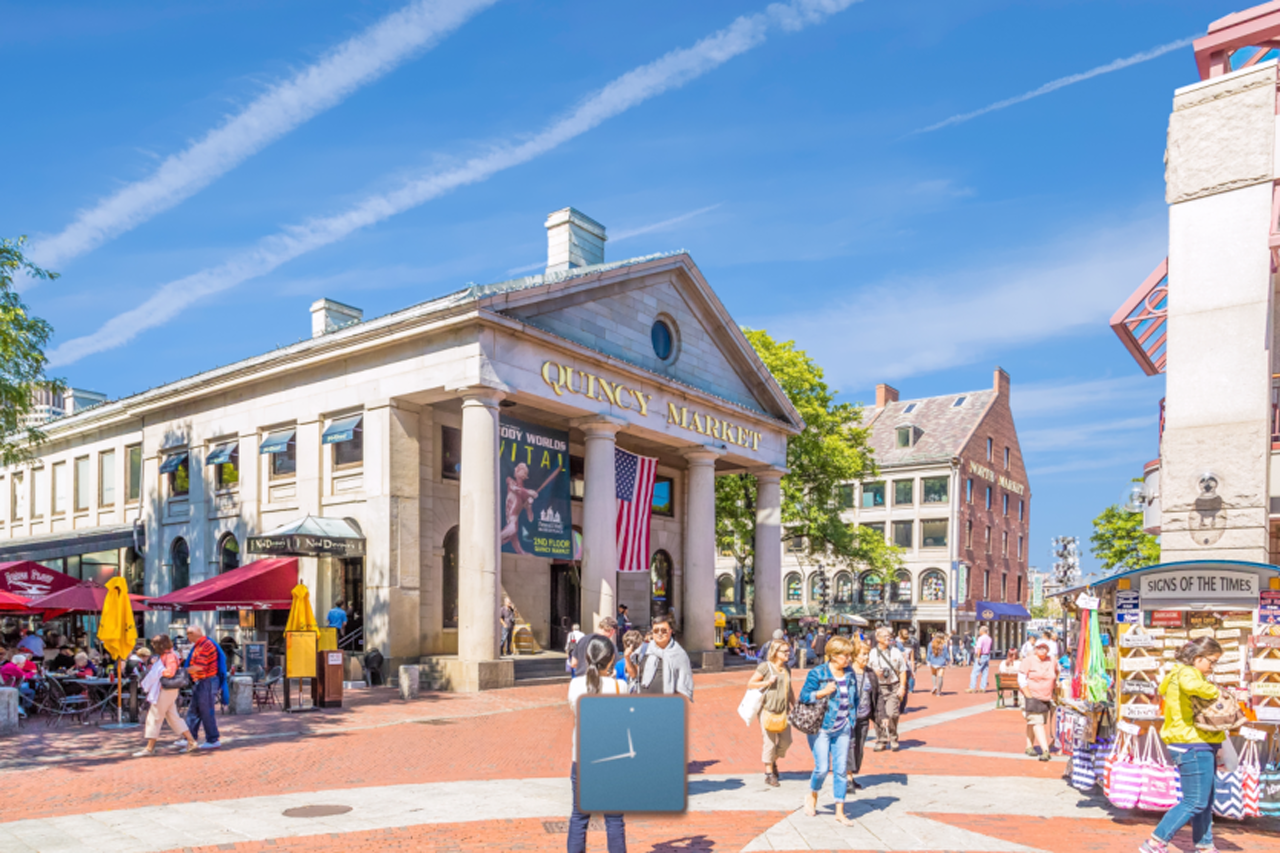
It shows 11,43
